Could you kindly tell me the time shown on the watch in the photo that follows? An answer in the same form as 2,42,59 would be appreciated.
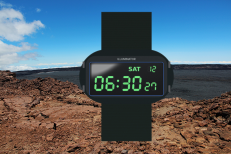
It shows 6,30,27
